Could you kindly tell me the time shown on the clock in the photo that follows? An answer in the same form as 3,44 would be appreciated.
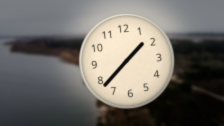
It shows 1,38
